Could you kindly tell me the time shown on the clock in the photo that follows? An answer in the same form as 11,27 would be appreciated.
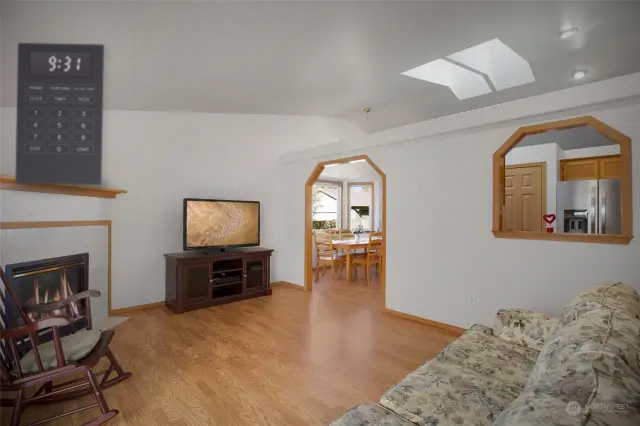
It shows 9,31
